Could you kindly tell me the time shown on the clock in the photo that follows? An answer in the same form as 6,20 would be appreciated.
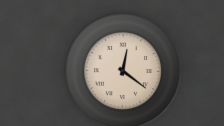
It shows 12,21
